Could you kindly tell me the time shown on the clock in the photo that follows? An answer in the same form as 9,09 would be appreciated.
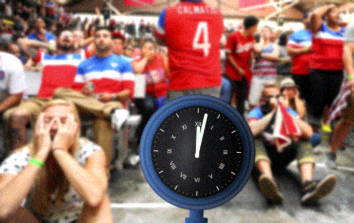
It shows 12,02
